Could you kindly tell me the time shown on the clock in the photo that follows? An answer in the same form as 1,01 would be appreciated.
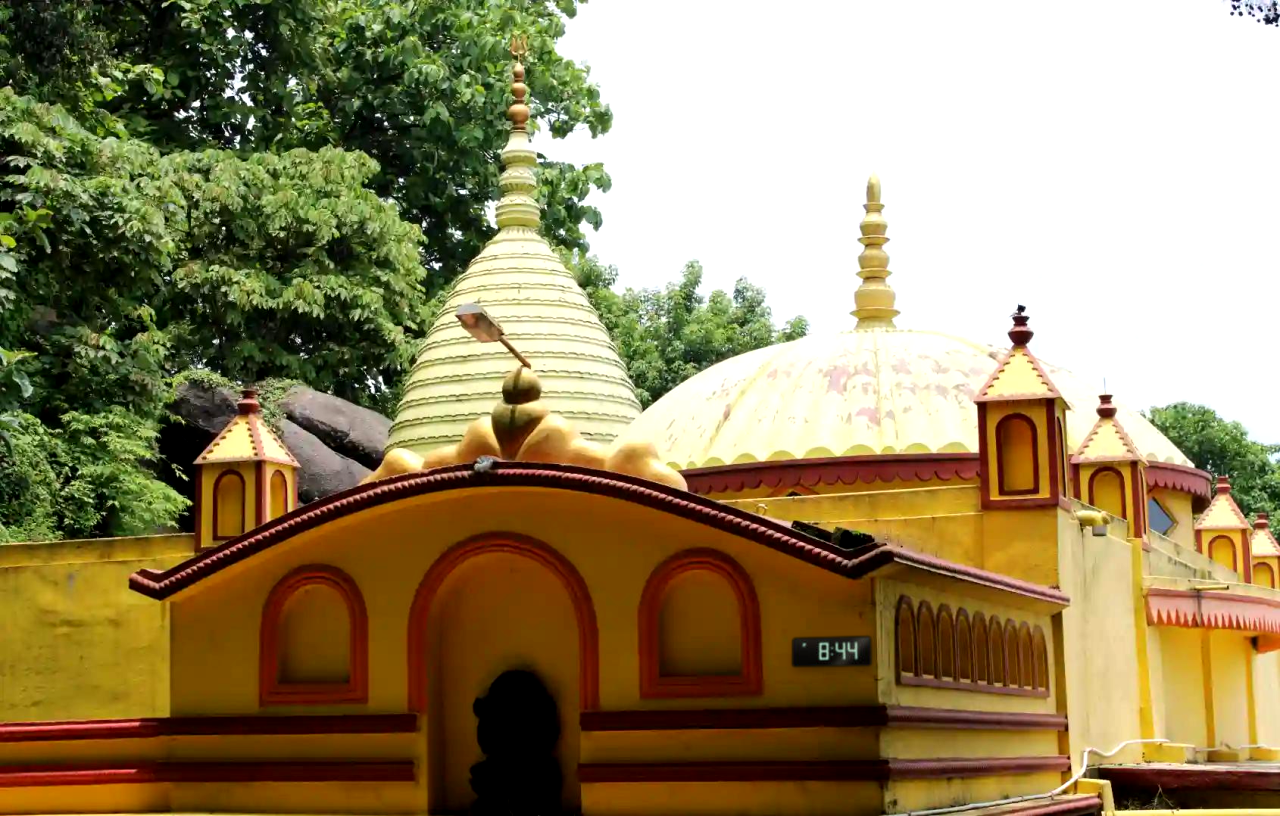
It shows 8,44
